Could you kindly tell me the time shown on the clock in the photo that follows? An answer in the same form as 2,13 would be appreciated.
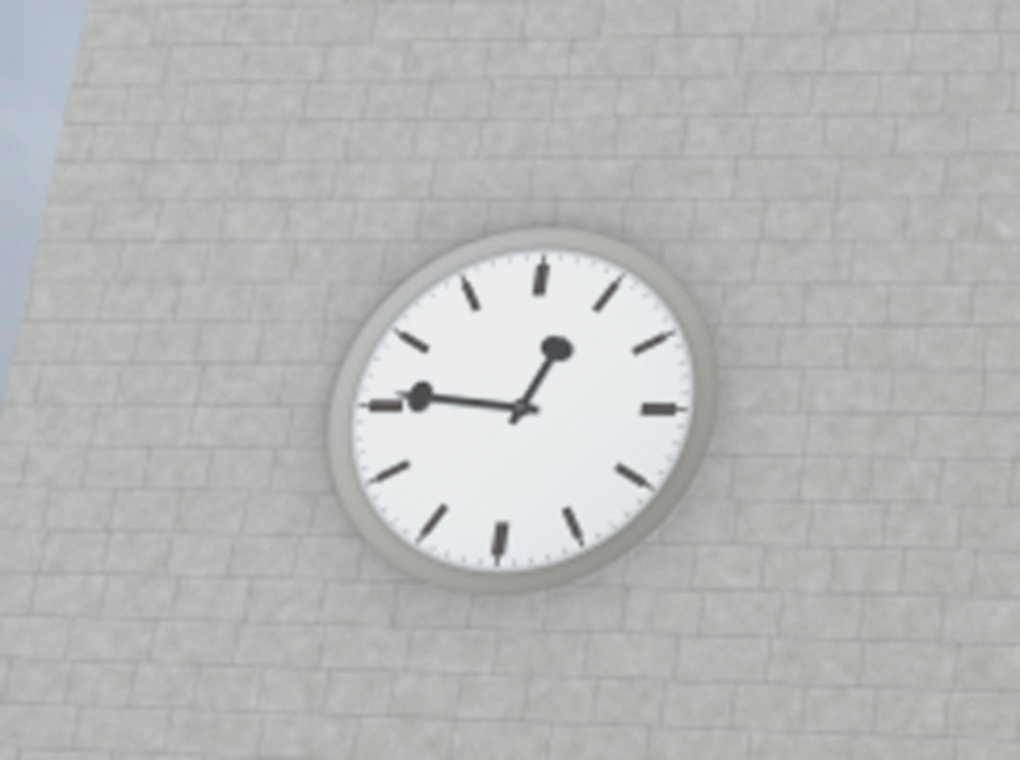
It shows 12,46
